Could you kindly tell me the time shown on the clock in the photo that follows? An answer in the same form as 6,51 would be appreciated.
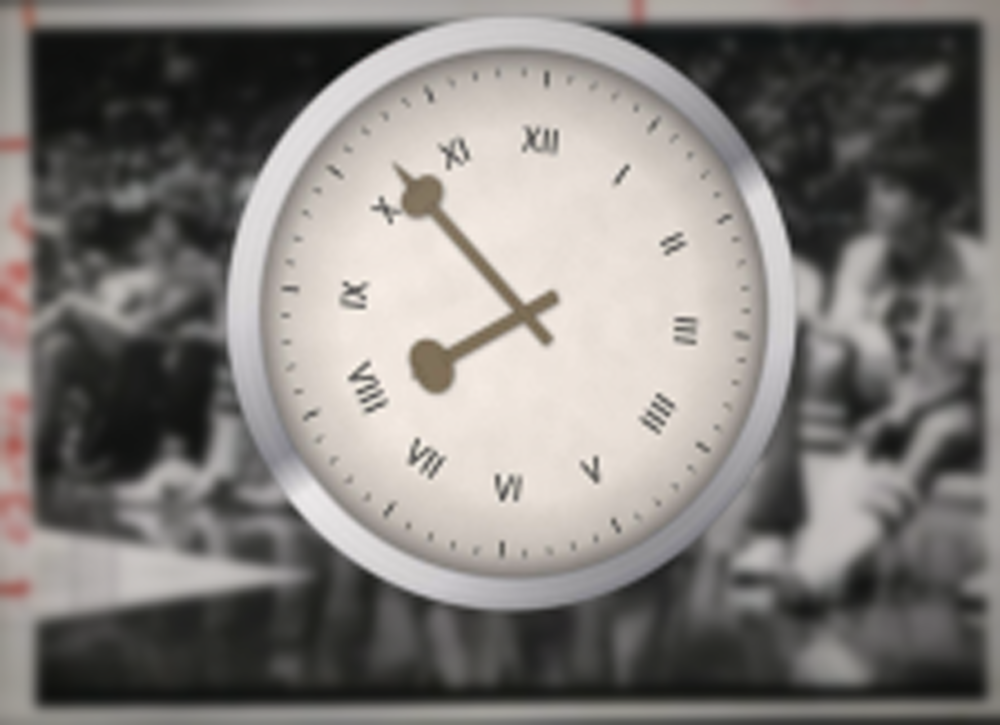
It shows 7,52
